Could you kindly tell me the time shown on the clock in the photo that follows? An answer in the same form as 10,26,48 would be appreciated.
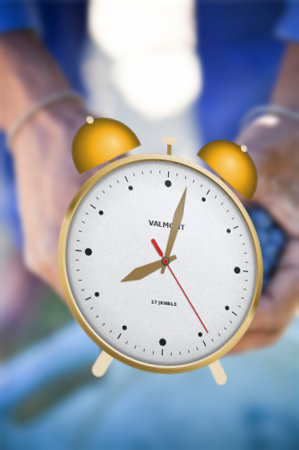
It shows 8,02,24
